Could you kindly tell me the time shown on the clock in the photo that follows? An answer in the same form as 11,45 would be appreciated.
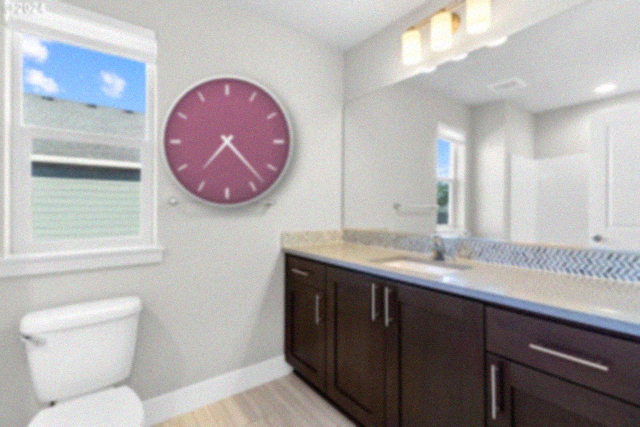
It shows 7,23
